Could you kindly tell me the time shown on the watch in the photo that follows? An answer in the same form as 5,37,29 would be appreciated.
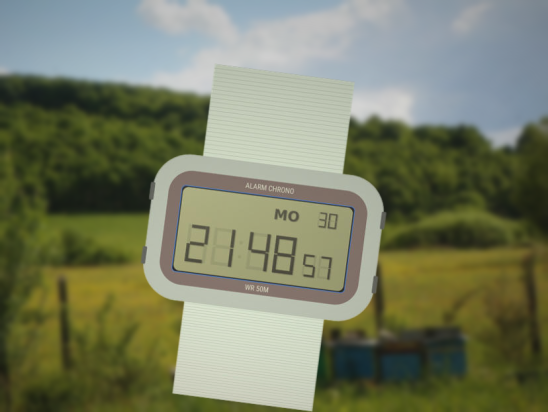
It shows 21,48,57
